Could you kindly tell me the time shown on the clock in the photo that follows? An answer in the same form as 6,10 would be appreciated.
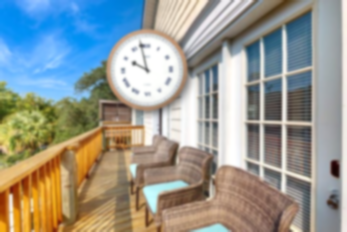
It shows 9,58
